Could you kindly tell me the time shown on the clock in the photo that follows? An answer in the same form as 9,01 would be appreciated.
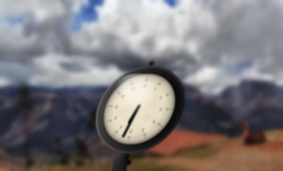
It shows 6,32
